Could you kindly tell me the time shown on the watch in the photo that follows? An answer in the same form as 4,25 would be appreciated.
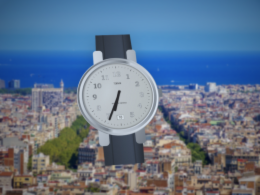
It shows 6,34
